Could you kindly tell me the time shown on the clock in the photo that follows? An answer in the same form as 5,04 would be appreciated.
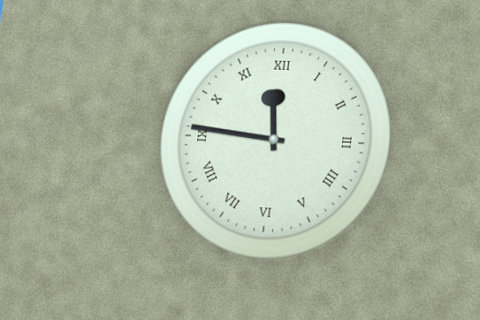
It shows 11,46
